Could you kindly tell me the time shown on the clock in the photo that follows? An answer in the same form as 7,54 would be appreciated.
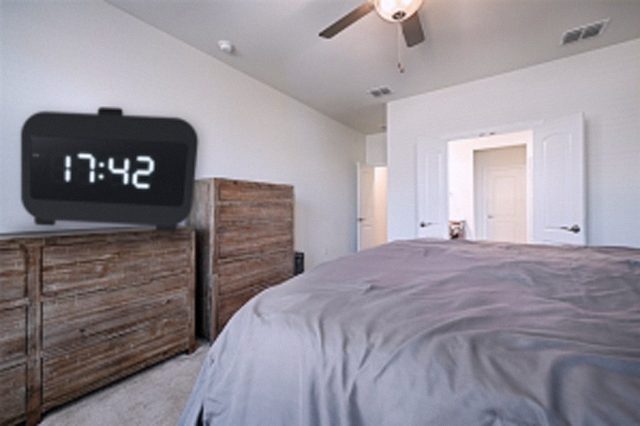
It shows 17,42
